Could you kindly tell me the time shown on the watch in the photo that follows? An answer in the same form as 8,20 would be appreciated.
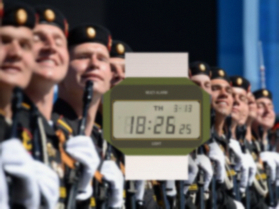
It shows 18,26
